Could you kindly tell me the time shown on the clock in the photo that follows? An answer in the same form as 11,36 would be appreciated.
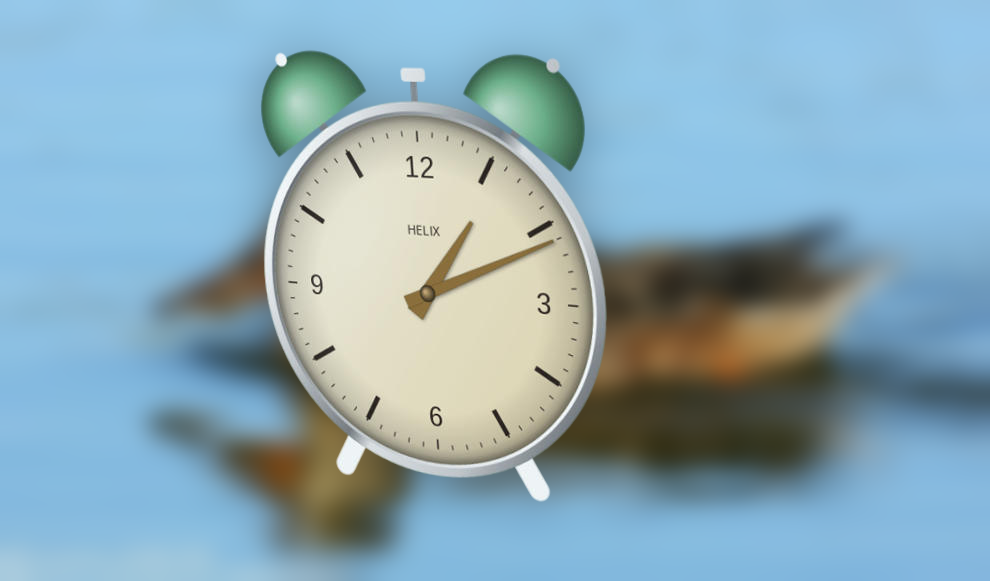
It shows 1,11
